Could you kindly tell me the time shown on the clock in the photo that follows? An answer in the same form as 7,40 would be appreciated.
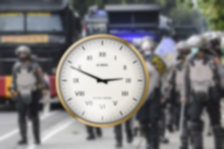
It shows 2,49
